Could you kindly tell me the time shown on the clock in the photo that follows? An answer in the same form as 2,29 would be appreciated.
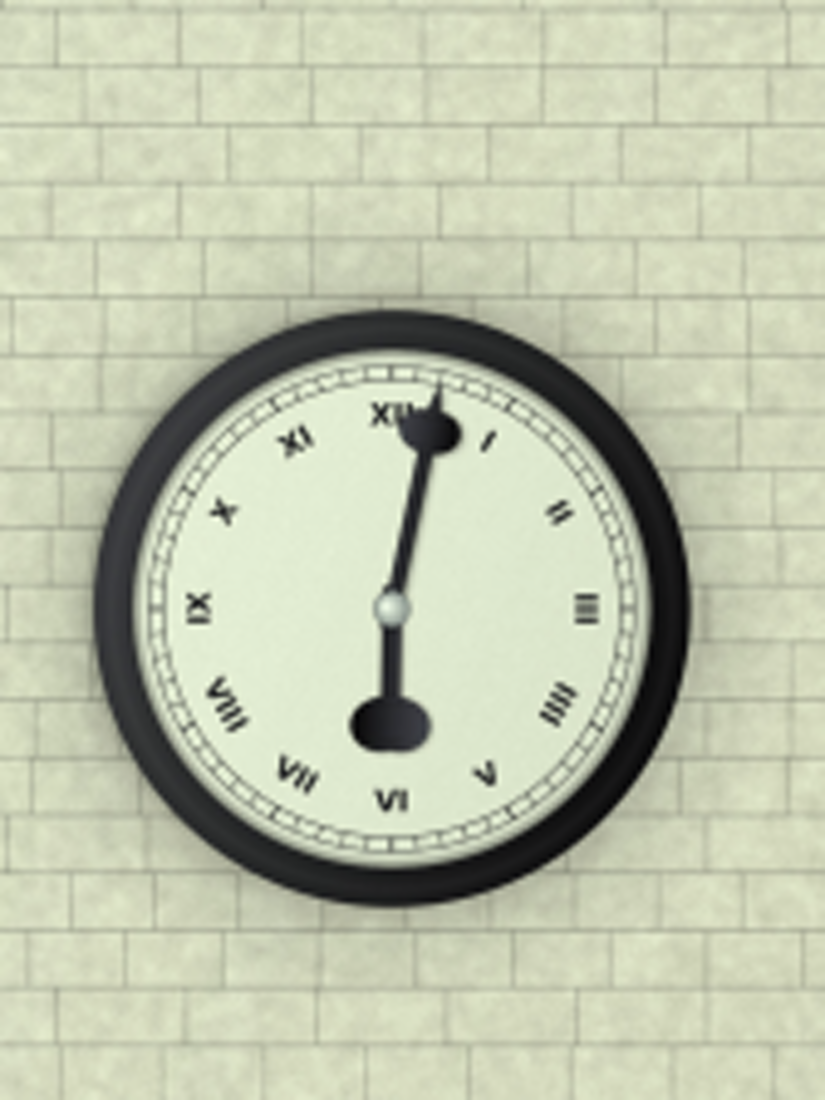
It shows 6,02
